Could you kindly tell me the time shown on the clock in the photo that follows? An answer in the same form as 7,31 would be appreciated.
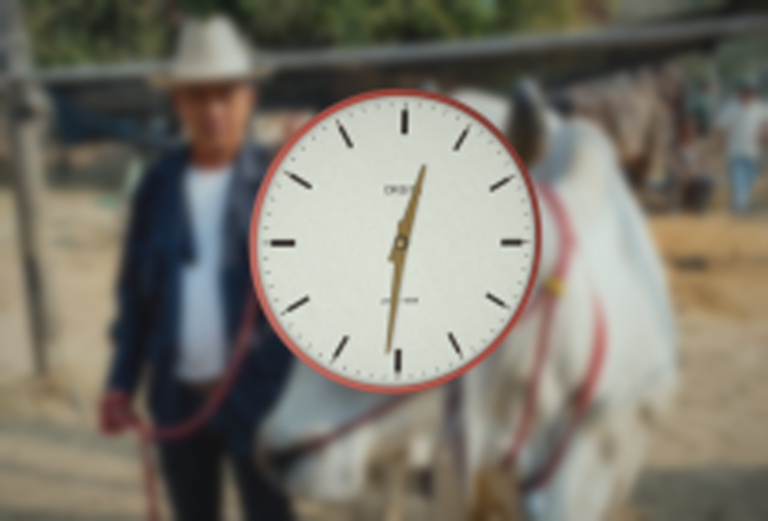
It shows 12,31
